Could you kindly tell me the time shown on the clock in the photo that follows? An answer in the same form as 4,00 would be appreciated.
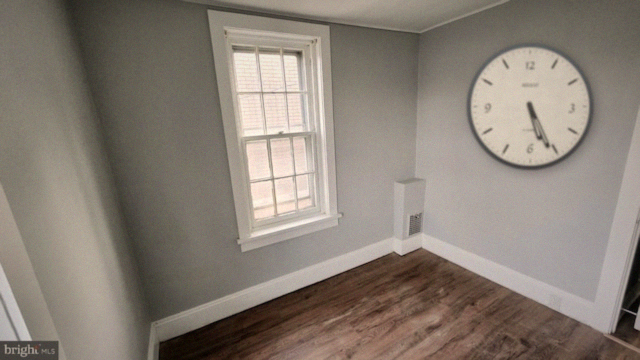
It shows 5,26
